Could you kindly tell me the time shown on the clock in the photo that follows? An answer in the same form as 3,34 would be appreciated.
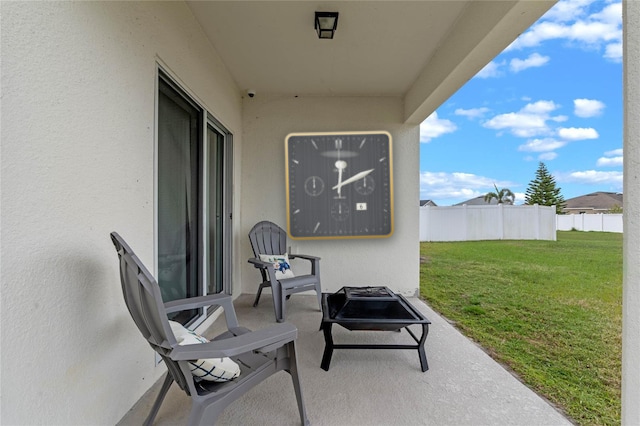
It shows 12,11
